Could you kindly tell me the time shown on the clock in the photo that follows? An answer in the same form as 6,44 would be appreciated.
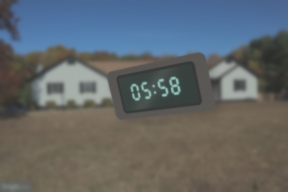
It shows 5,58
